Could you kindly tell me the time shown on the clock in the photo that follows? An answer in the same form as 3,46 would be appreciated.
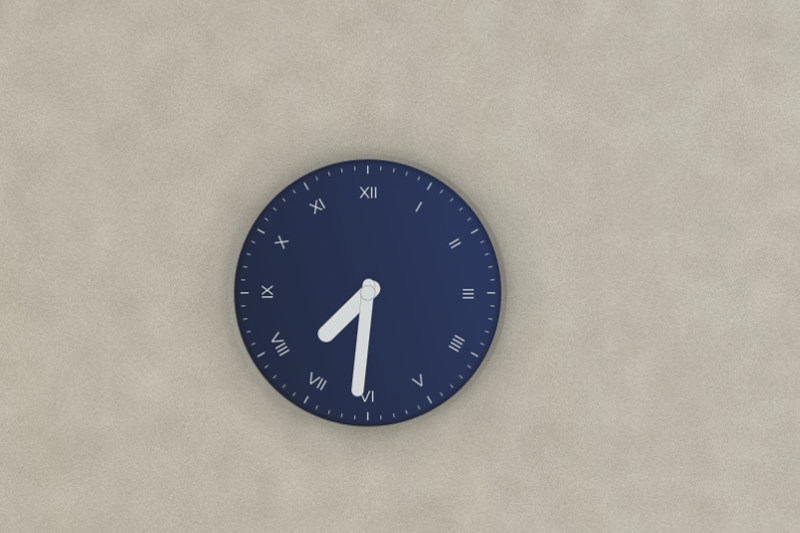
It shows 7,31
